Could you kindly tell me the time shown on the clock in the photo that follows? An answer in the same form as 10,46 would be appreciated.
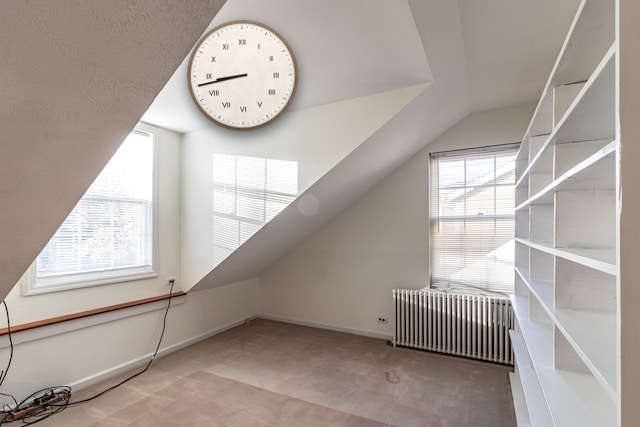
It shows 8,43
